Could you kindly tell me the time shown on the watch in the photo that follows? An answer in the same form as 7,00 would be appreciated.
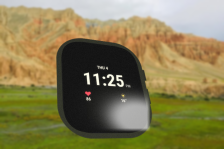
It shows 11,25
